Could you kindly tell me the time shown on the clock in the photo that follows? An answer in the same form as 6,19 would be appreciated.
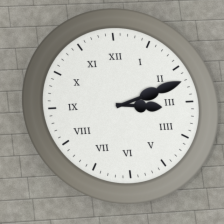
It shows 3,12
